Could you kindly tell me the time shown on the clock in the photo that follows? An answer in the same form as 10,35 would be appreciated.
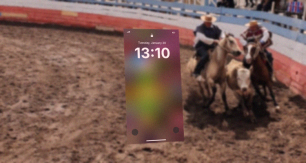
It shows 13,10
